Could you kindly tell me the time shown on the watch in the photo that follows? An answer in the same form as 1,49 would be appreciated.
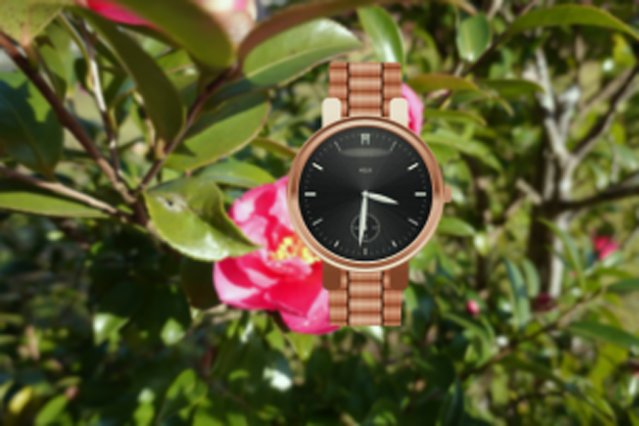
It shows 3,31
